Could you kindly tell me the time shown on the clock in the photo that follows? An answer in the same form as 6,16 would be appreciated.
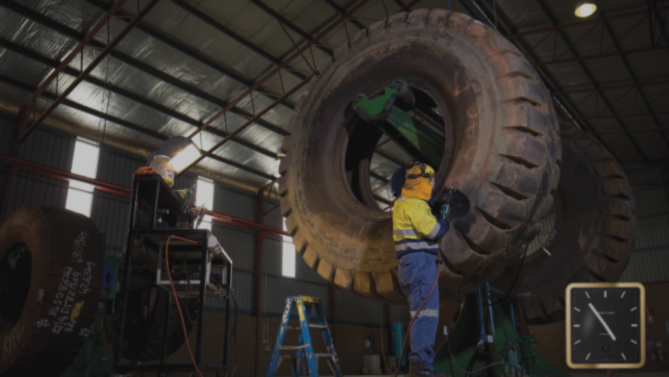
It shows 4,54
